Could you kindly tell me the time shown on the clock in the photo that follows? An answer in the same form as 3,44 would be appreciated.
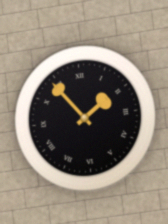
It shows 1,54
